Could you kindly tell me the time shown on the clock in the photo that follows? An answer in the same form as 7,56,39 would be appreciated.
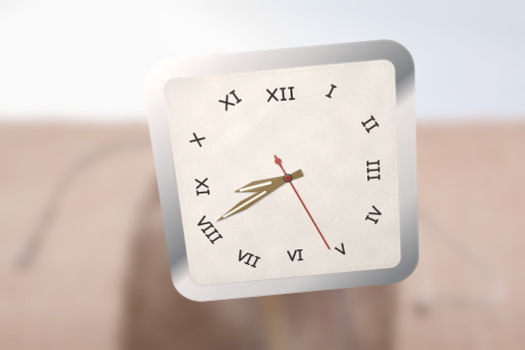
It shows 8,40,26
